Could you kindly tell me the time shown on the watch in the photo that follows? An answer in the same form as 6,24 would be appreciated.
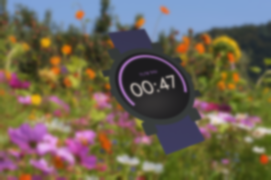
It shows 0,47
